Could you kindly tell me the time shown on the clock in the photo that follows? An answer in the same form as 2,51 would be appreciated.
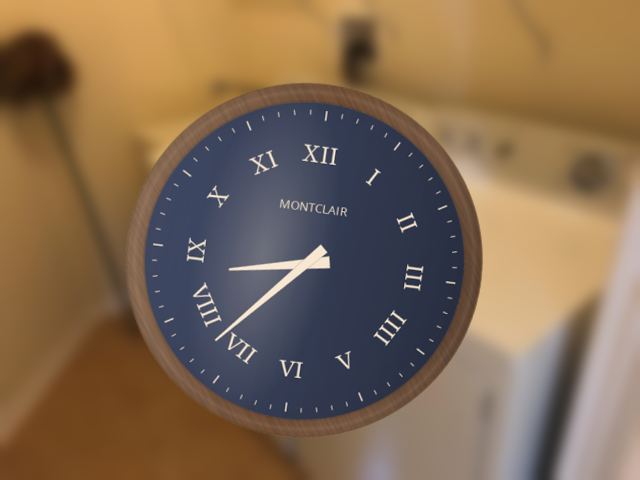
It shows 8,37
